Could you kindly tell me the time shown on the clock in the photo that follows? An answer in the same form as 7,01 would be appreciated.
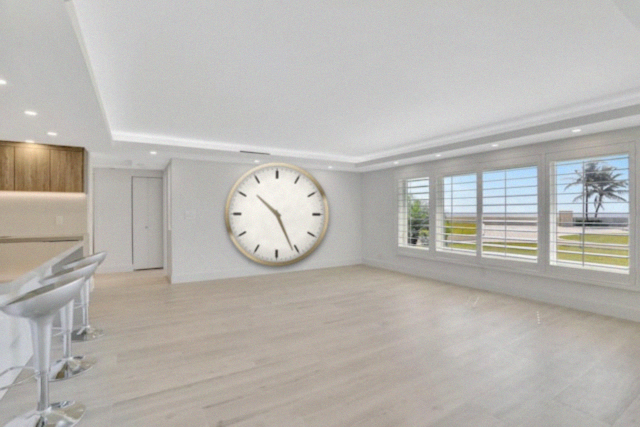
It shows 10,26
